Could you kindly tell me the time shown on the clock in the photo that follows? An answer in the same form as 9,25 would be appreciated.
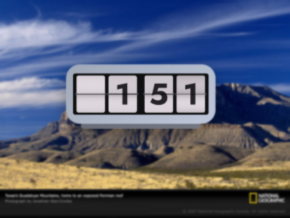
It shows 1,51
